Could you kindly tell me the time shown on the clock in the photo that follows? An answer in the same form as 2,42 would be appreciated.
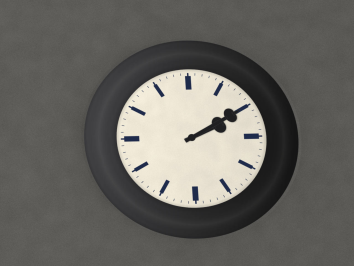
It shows 2,10
